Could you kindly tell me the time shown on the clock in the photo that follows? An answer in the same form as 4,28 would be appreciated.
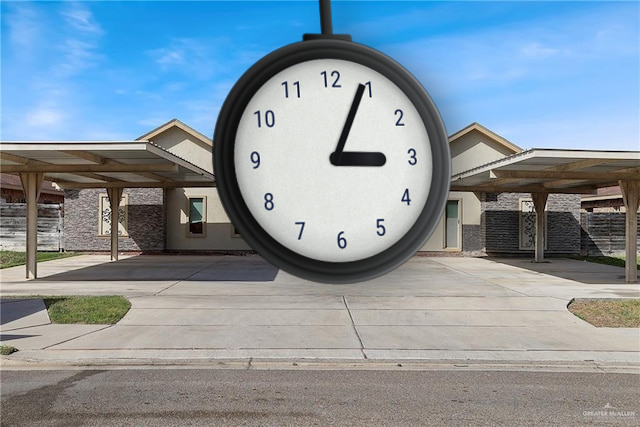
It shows 3,04
